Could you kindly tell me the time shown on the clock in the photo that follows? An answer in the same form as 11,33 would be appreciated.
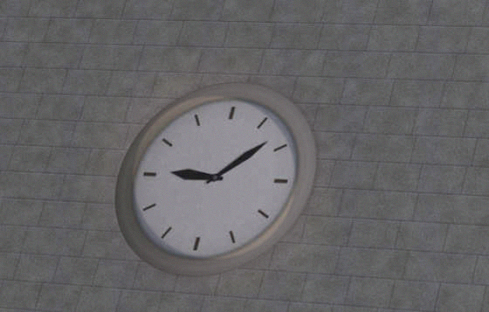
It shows 9,08
